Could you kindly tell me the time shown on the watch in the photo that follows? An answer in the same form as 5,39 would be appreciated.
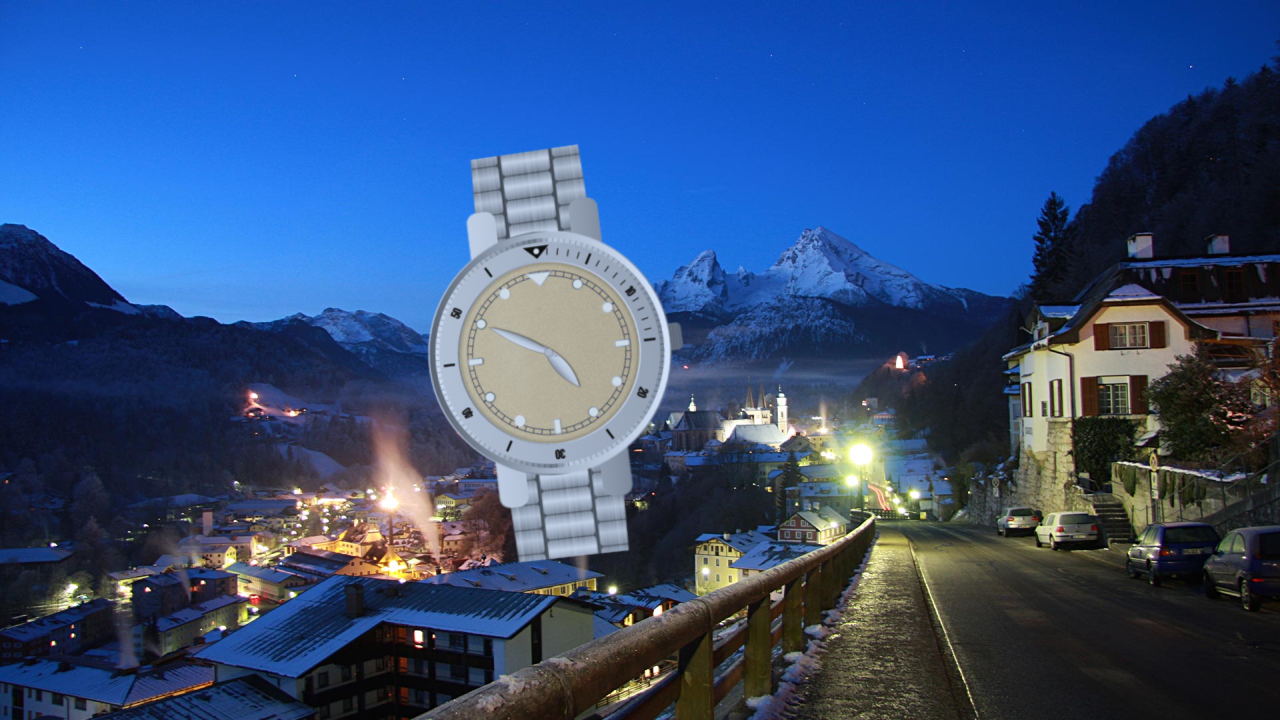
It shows 4,50
